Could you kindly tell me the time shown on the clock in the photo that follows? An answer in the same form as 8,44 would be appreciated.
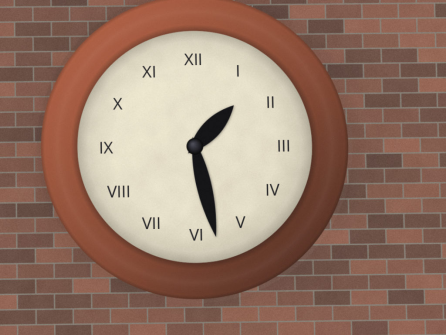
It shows 1,28
